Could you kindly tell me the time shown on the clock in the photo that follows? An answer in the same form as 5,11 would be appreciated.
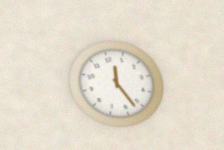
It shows 12,27
